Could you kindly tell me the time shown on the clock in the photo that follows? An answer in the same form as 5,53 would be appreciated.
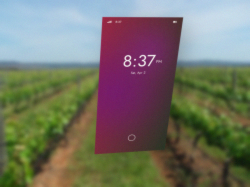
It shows 8,37
